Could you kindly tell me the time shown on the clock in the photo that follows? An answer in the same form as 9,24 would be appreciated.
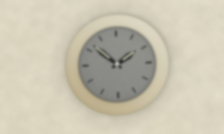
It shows 1,52
